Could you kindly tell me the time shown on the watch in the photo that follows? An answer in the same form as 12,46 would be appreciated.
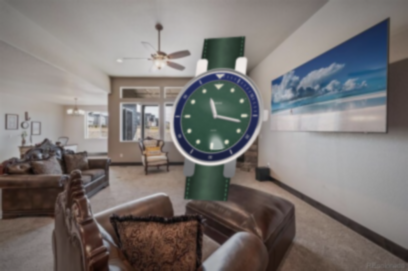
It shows 11,17
